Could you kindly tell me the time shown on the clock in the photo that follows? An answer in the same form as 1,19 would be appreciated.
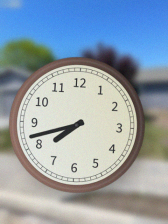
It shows 7,42
